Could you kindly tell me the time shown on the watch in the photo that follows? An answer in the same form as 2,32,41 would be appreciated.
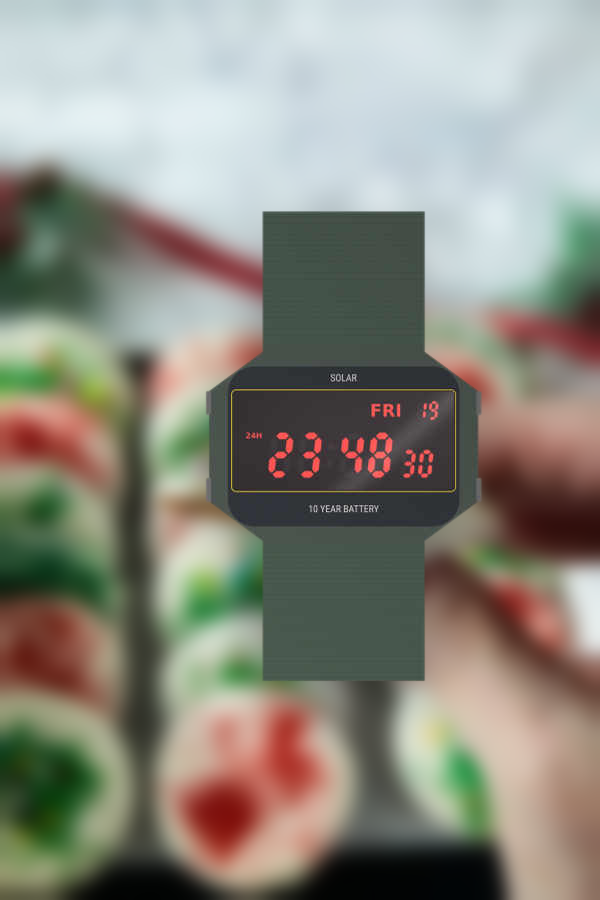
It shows 23,48,30
